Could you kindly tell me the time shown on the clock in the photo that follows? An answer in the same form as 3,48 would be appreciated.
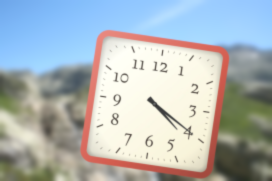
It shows 4,20
